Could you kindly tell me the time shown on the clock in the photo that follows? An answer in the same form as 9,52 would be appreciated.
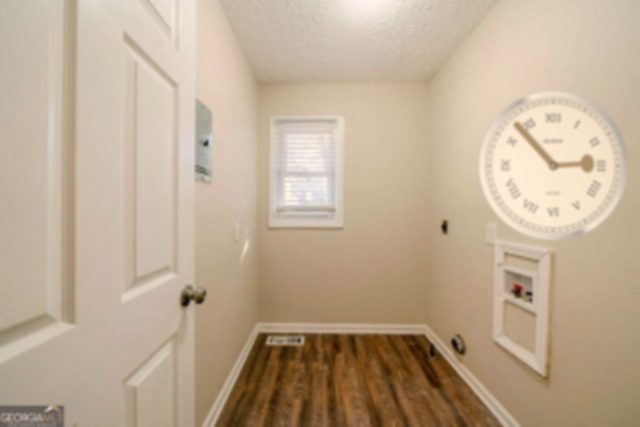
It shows 2,53
